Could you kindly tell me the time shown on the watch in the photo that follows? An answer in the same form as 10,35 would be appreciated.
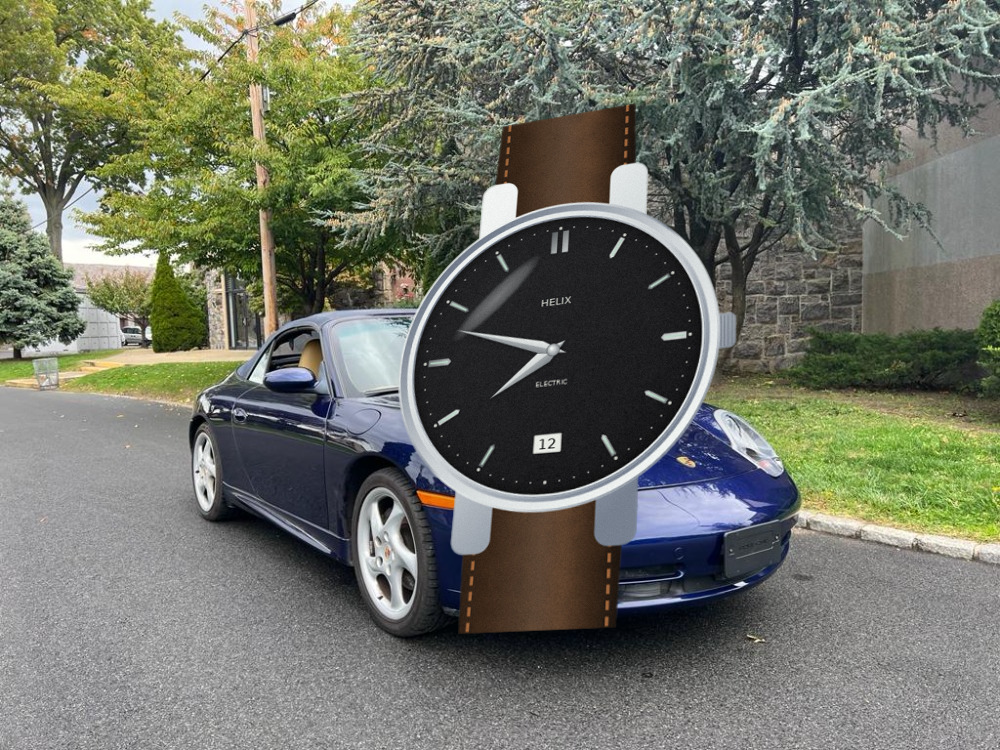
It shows 7,48
